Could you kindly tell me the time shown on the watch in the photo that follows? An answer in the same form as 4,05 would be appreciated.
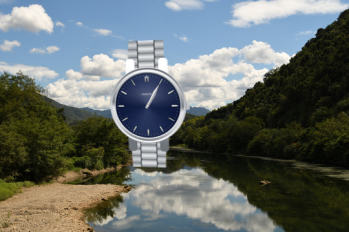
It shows 1,05
